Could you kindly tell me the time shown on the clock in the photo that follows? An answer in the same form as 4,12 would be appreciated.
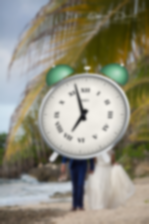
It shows 6,57
